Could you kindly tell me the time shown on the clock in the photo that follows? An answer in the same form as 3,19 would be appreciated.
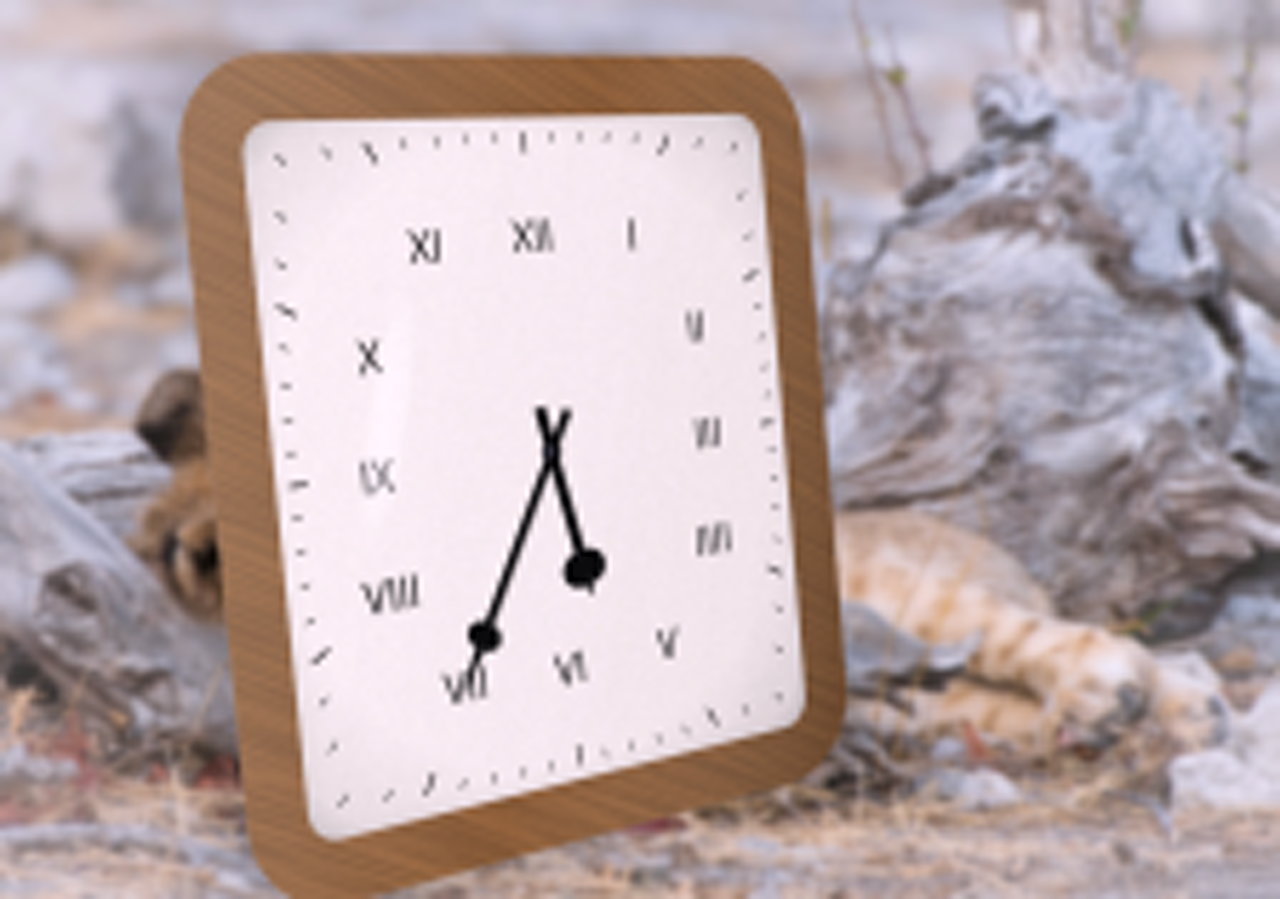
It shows 5,35
